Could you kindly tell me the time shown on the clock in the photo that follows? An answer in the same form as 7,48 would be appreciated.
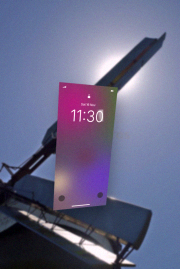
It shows 11,30
